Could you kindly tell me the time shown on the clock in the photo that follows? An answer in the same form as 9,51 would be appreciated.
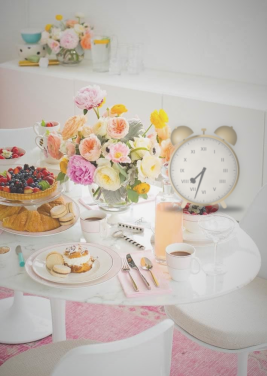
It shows 7,33
